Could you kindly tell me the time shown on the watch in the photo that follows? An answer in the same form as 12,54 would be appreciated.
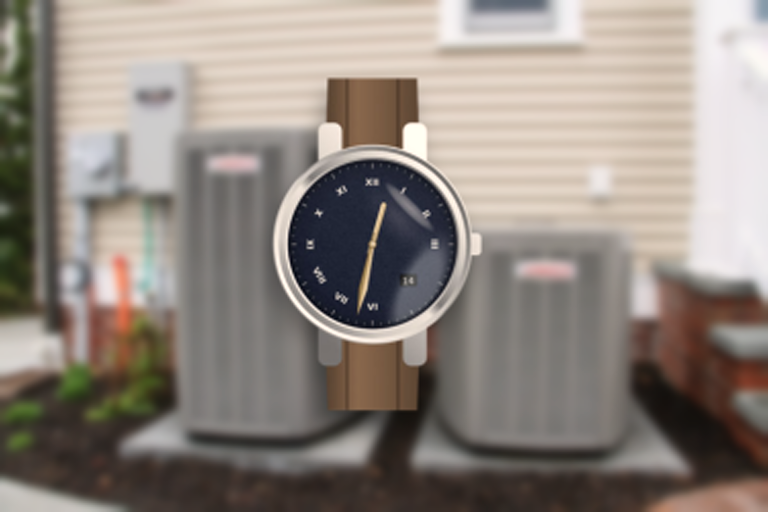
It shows 12,32
